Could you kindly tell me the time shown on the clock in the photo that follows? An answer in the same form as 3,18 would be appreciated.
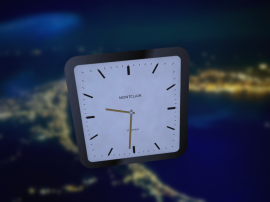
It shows 9,31
